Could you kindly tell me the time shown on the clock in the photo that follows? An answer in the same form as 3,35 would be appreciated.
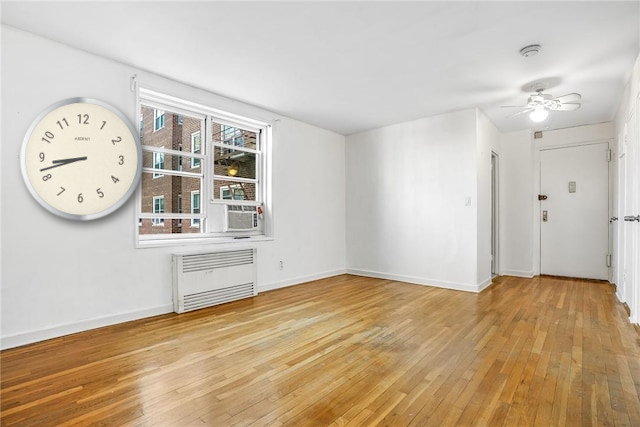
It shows 8,42
